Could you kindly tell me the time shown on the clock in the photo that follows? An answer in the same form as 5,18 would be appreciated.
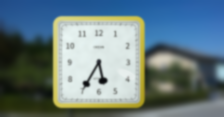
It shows 5,35
